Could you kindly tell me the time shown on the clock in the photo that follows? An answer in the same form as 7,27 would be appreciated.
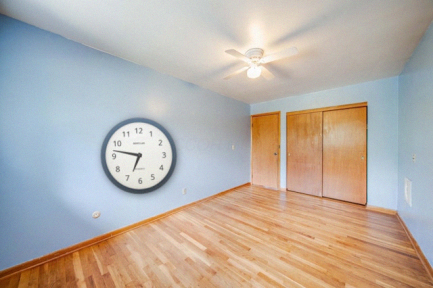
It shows 6,47
